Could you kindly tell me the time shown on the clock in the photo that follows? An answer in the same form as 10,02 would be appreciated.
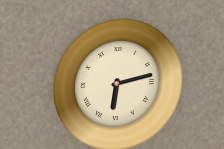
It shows 6,13
